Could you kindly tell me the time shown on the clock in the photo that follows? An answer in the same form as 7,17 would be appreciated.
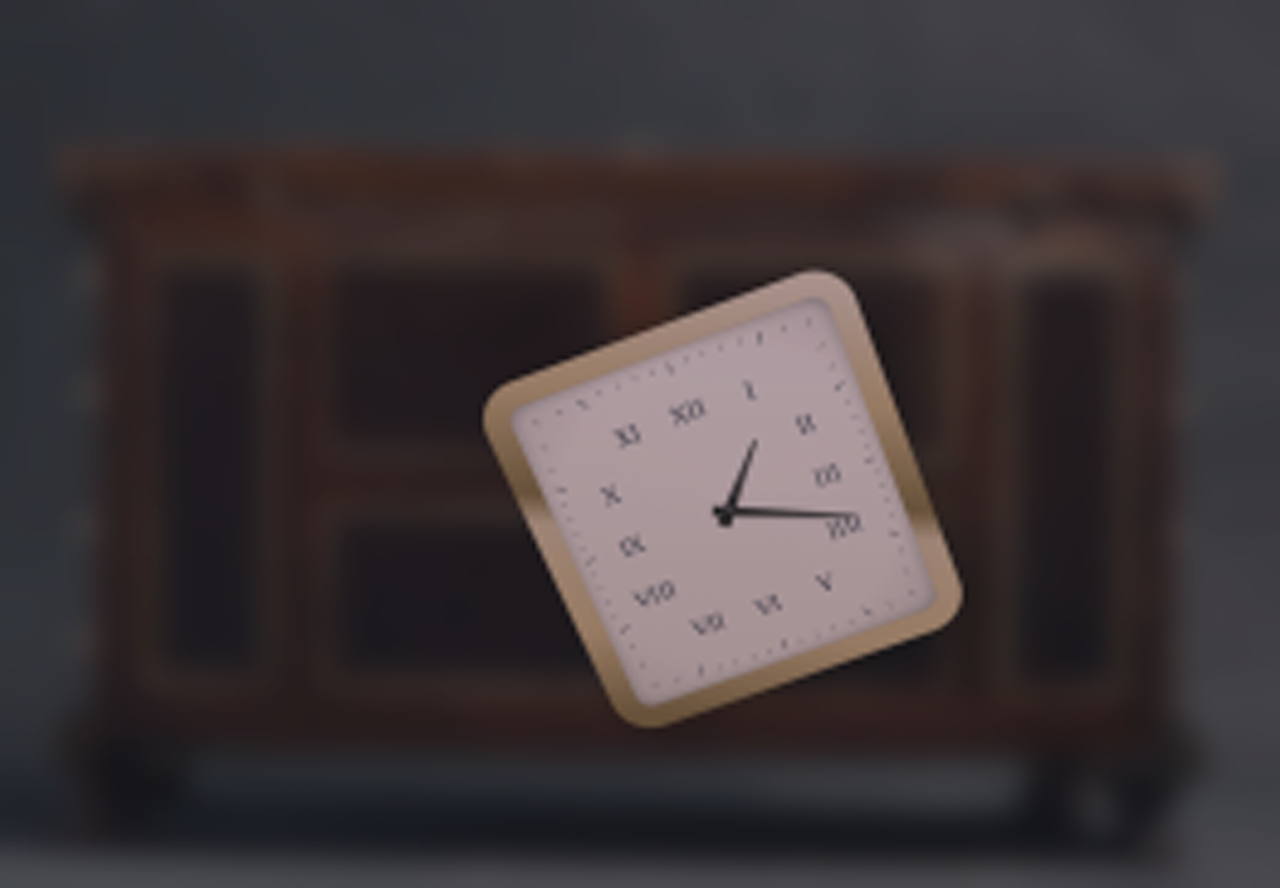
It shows 1,19
